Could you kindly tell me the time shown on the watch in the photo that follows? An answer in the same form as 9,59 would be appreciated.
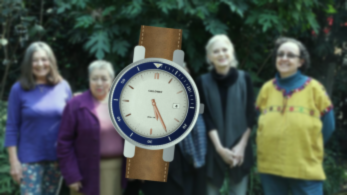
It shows 5,25
